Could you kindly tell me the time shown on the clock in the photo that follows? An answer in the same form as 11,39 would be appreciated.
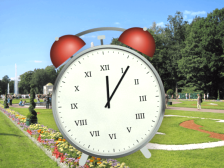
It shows 12,06
